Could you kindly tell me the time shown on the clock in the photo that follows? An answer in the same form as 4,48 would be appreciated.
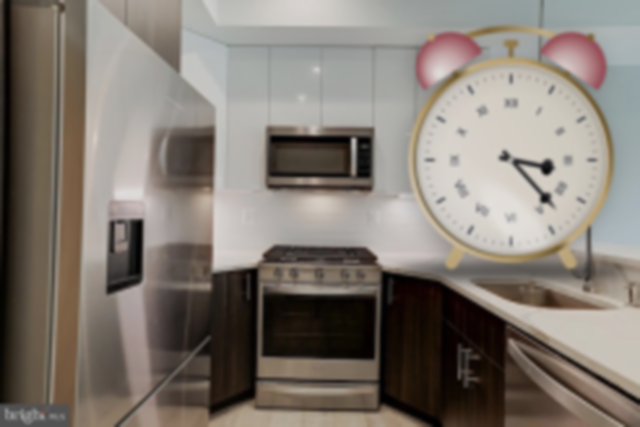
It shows 3,23
